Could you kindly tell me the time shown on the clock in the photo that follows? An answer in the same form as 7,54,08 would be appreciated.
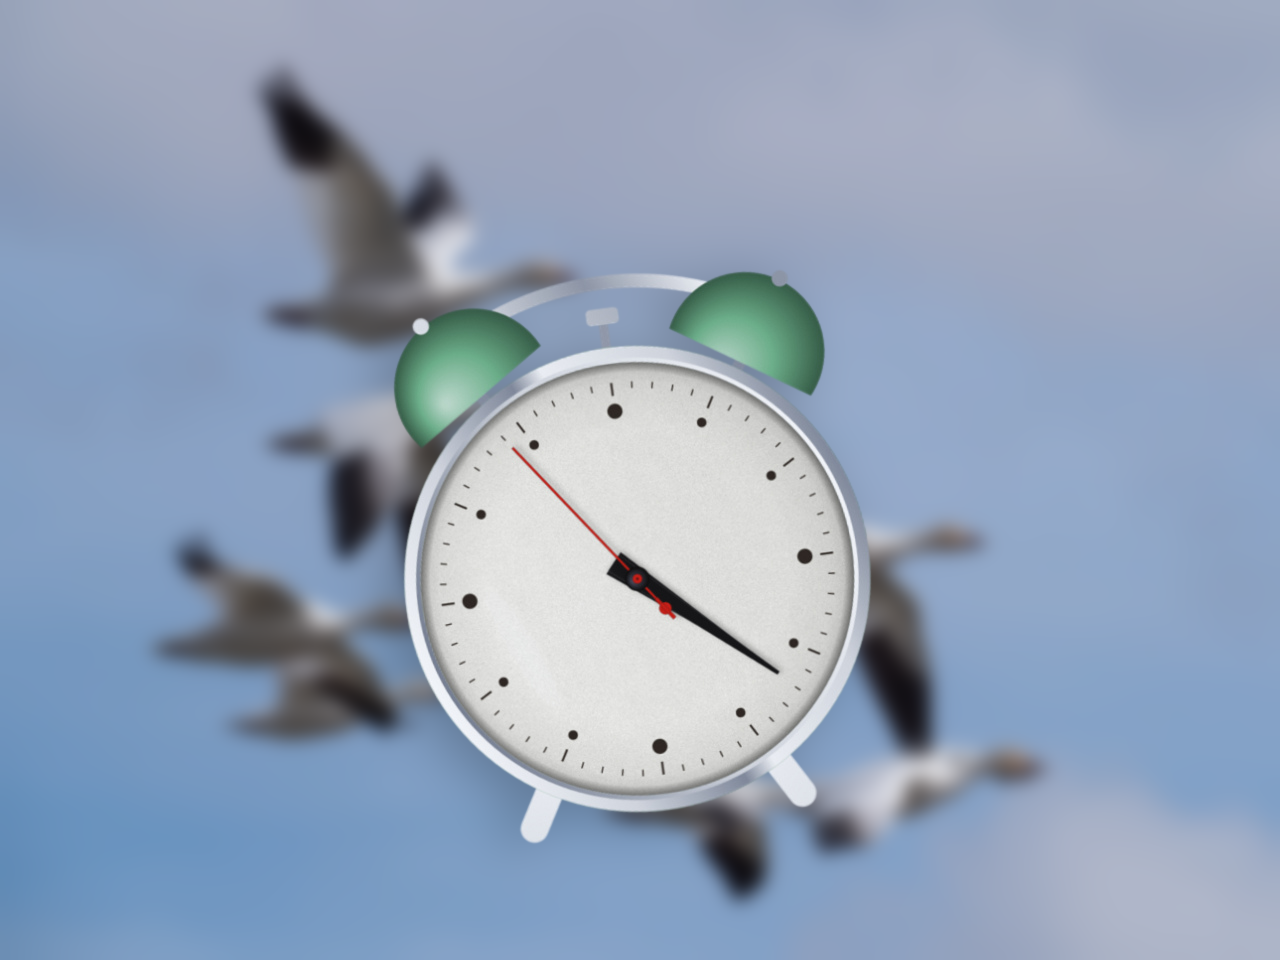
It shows 4,21,54
